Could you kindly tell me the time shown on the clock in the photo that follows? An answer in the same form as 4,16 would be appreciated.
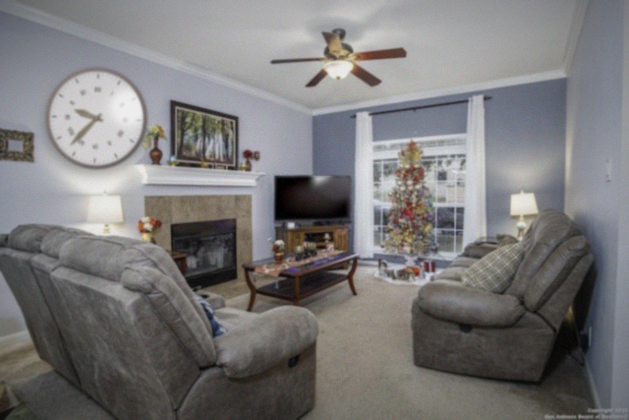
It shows 9,37
